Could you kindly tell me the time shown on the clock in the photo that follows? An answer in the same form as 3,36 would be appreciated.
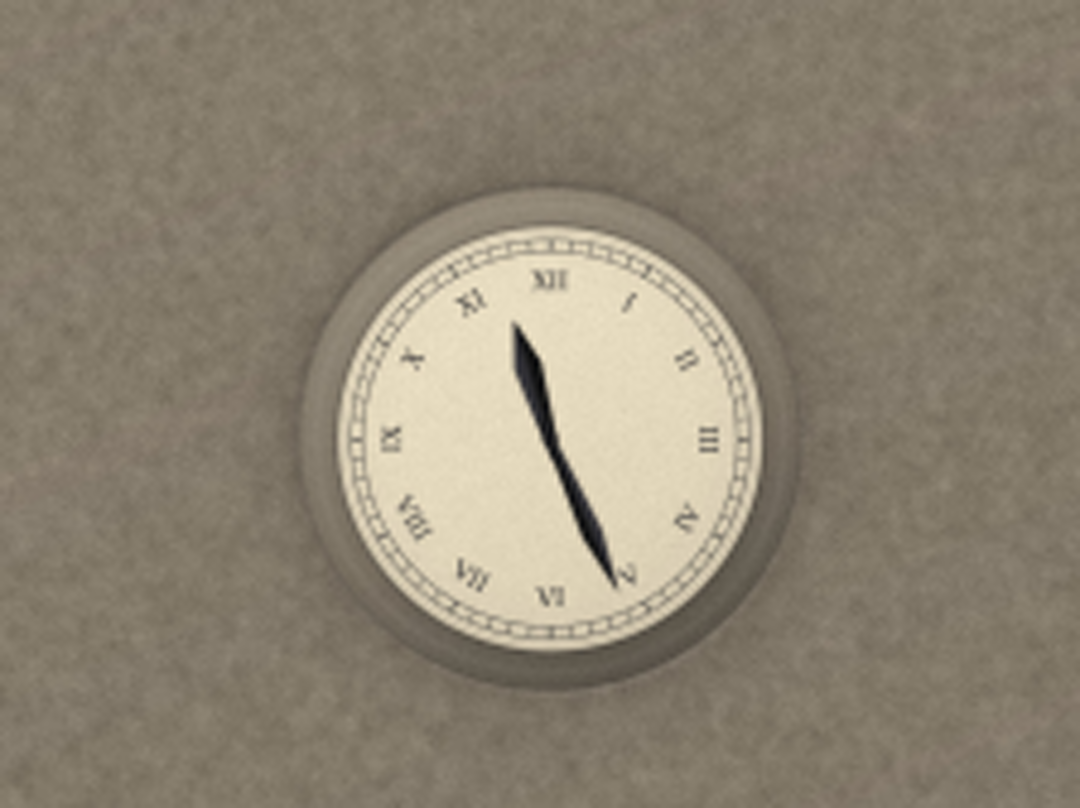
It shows 11,26
